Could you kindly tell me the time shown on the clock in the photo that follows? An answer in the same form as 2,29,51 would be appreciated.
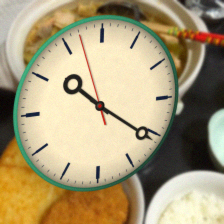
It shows 10,20,57
